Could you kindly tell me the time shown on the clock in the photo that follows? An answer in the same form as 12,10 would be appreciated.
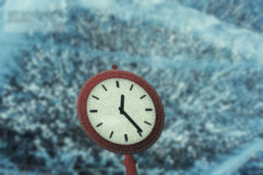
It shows 12,24
